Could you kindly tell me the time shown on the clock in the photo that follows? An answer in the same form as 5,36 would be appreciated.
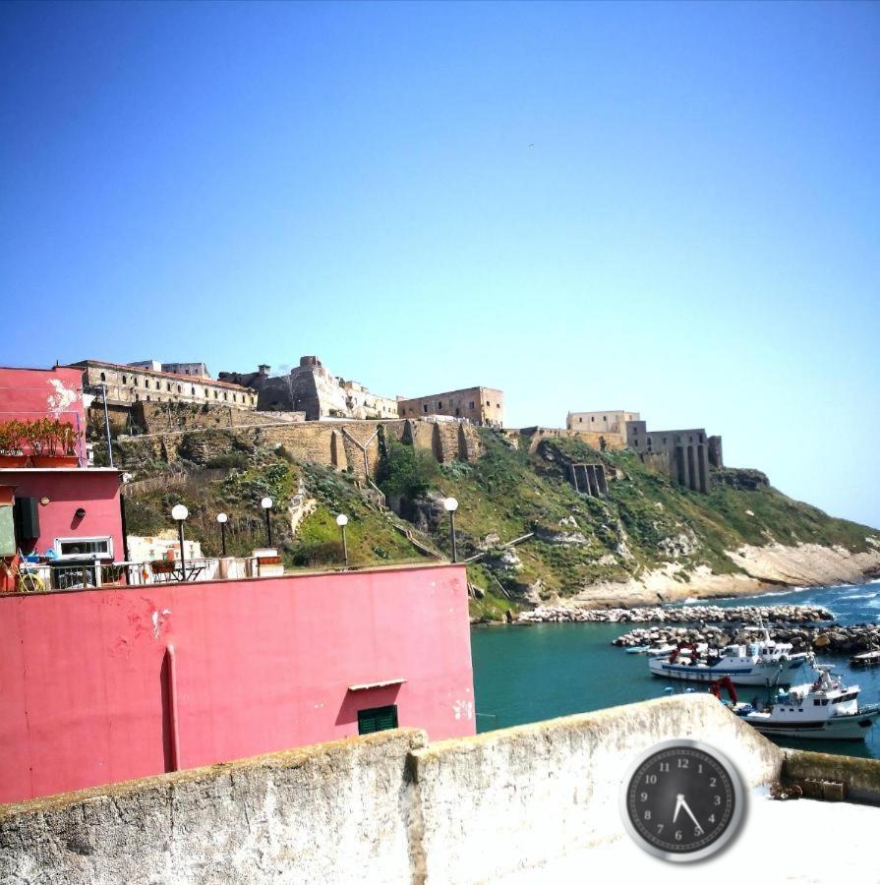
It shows 6,24
